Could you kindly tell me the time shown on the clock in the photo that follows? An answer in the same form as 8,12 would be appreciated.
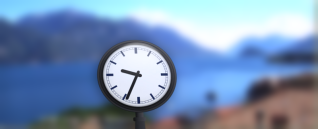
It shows 9,34
